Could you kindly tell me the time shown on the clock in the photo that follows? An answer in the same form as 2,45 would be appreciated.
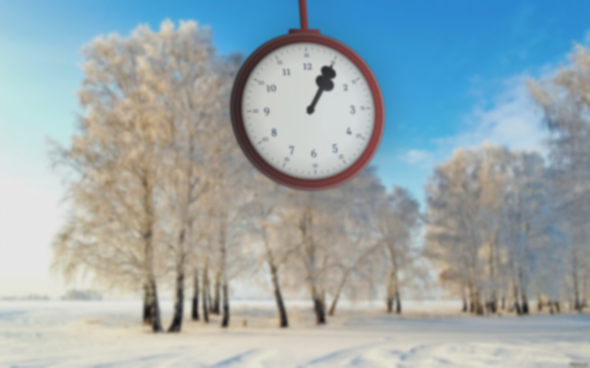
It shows 1,05
